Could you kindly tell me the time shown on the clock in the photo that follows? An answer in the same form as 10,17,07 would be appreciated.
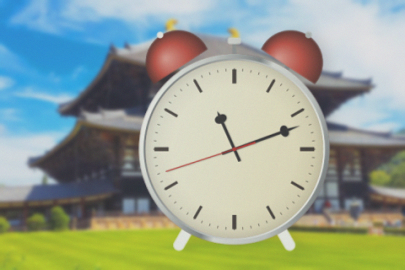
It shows 11,11,42
